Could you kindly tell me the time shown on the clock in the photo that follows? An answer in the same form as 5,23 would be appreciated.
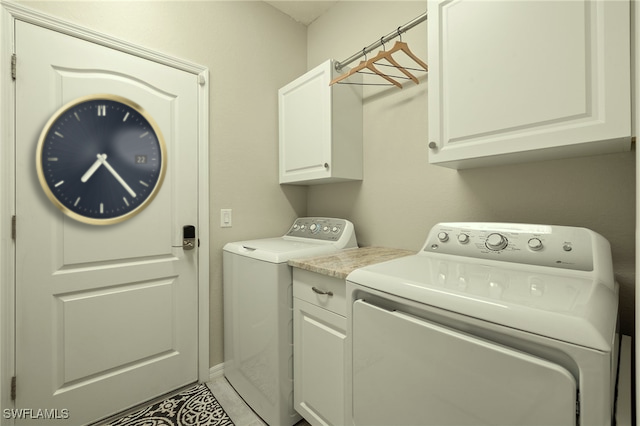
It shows 7,23
